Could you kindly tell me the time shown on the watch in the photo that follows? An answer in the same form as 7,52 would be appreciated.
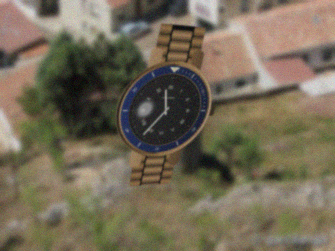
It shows 11,36
